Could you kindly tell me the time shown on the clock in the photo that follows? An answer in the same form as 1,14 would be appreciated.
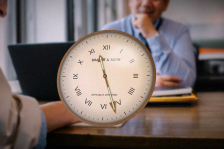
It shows 11,27
